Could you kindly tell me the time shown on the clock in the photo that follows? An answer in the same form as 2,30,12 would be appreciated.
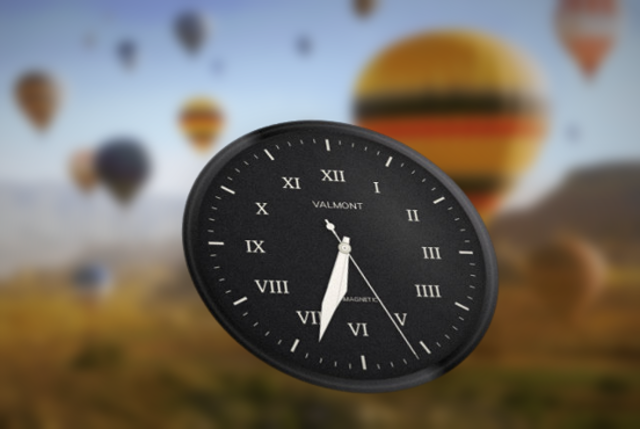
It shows 6,33,26
